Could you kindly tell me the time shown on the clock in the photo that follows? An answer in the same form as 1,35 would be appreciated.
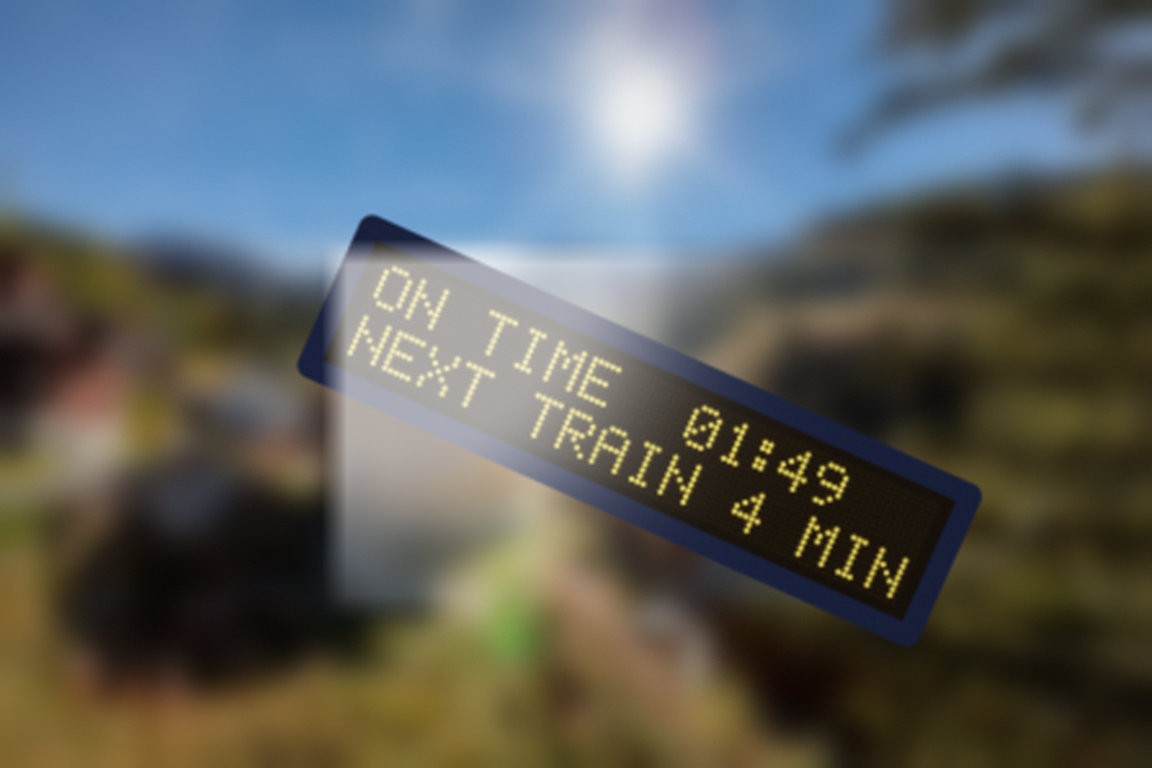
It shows 1,49
